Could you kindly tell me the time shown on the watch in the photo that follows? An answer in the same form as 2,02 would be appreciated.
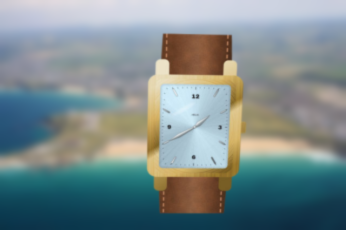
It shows 1,40
